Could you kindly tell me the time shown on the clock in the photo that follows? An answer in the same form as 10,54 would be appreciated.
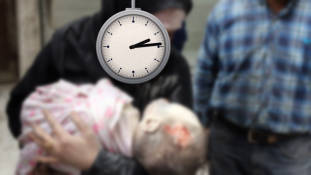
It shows 2,14
